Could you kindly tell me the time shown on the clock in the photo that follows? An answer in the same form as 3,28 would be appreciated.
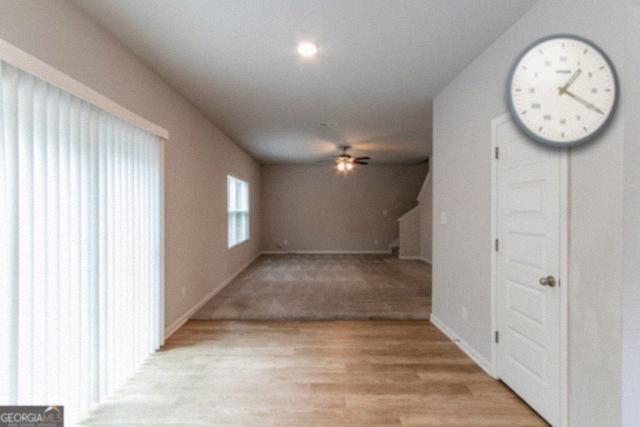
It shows 1,20
